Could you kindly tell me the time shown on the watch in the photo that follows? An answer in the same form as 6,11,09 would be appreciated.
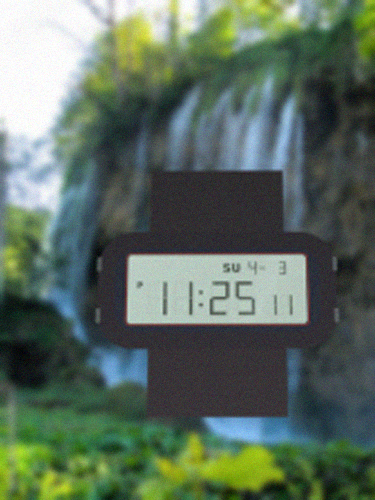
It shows 11,25,11
